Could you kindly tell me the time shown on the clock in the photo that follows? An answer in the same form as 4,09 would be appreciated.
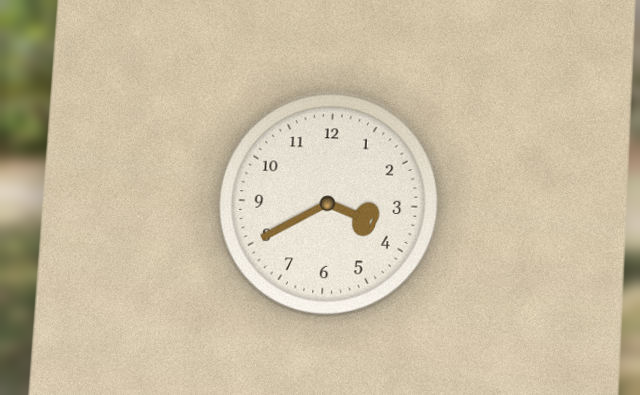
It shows 3,40
